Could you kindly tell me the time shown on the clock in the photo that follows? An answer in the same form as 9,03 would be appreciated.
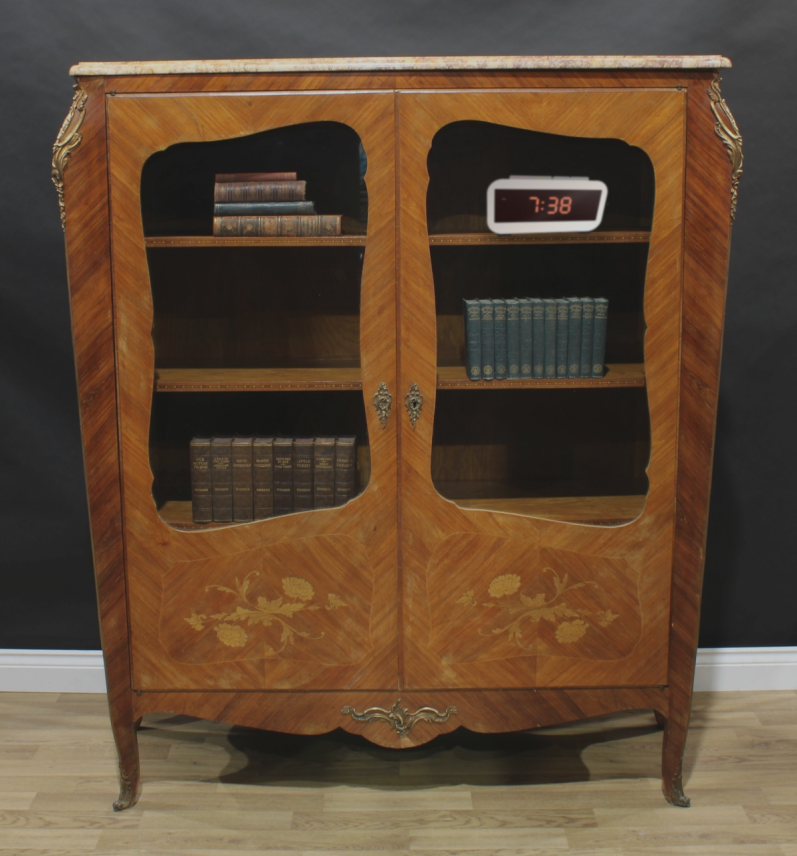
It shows 7,38
